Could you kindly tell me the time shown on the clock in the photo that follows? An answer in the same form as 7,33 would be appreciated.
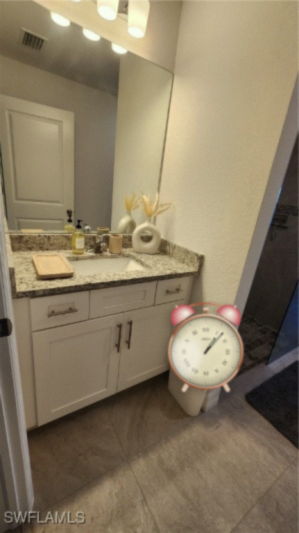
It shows 1,07
